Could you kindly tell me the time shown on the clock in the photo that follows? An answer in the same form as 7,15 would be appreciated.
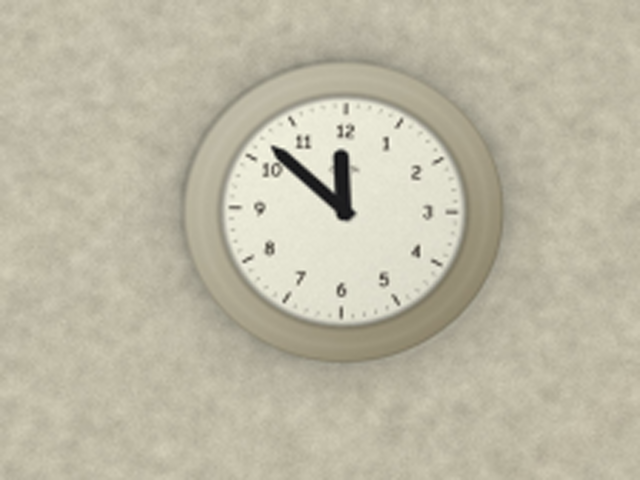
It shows 11,52
